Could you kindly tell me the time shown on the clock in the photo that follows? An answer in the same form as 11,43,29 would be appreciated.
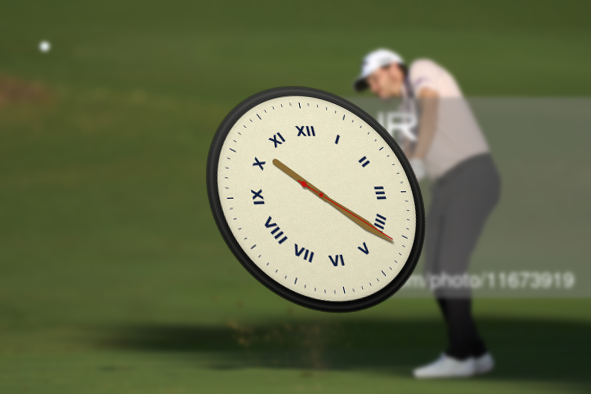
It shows 10,21,21
